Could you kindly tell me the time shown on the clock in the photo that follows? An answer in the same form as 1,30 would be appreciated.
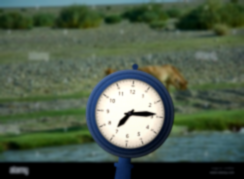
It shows 7,14
